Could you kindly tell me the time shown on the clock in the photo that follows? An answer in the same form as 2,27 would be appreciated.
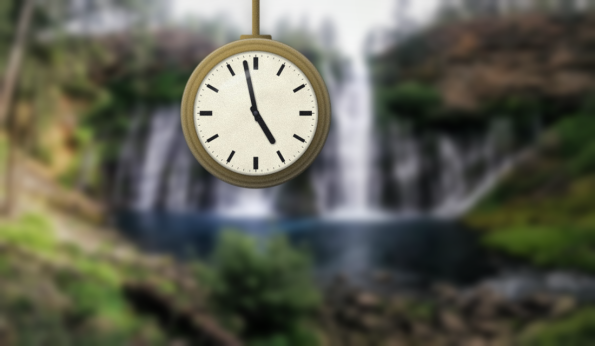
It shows 4,58
